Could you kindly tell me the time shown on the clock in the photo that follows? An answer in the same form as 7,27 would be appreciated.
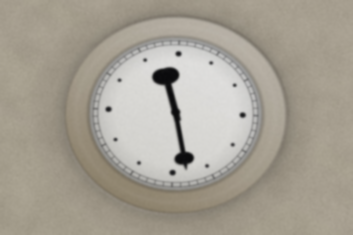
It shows 11,28
